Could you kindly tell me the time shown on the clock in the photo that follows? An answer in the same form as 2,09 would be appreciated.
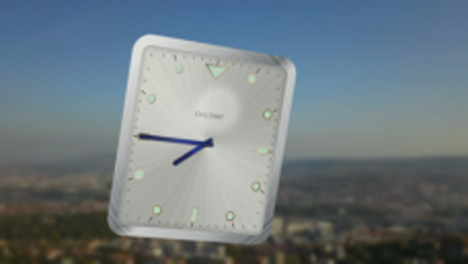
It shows 7,45
